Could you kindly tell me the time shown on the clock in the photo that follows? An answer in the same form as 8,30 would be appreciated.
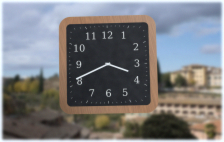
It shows 3,41
